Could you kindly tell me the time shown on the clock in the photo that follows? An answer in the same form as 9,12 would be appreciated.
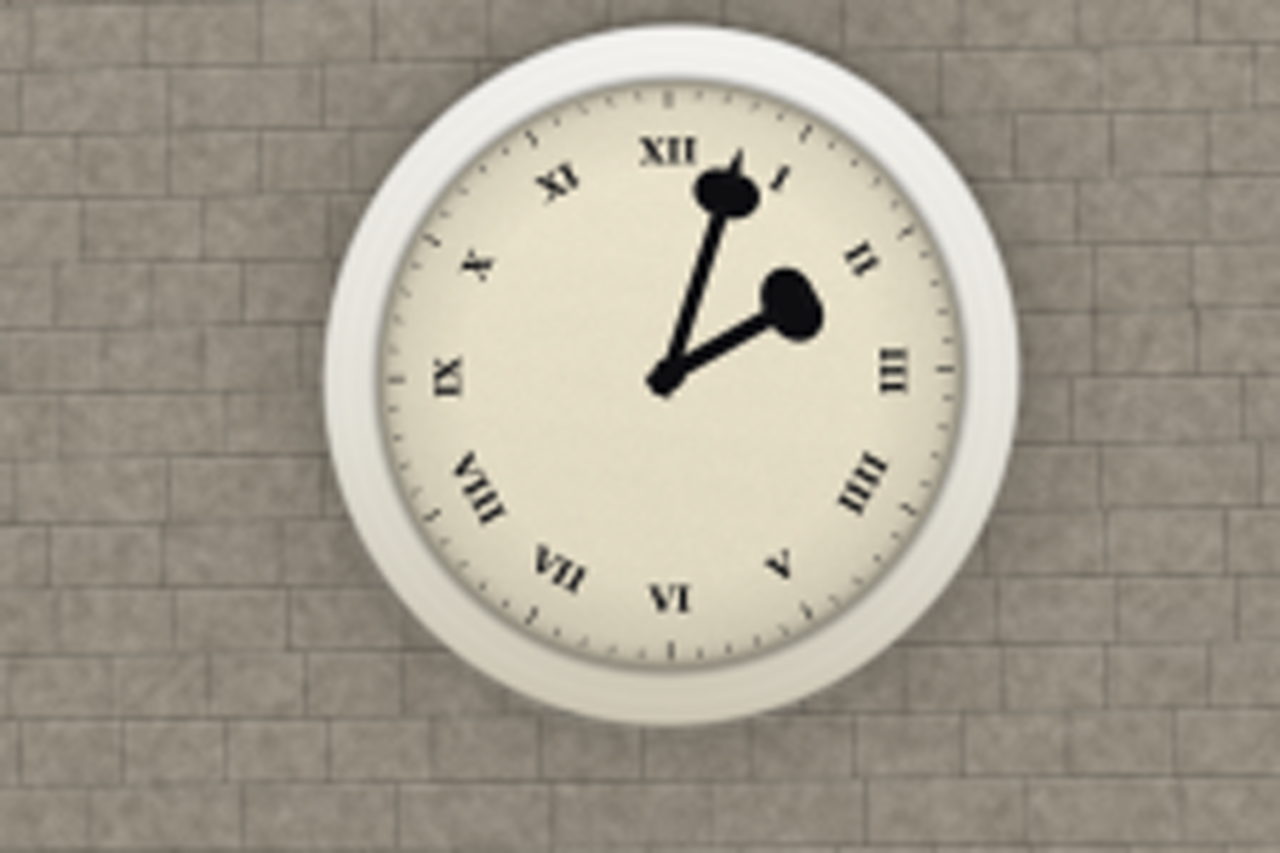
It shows 2,03
